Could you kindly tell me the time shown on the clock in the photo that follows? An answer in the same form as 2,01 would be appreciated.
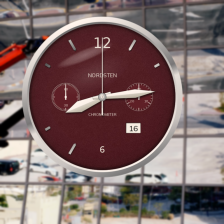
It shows 8,14
